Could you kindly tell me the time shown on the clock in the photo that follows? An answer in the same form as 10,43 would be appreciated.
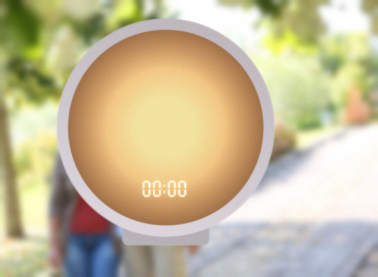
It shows 0,00
